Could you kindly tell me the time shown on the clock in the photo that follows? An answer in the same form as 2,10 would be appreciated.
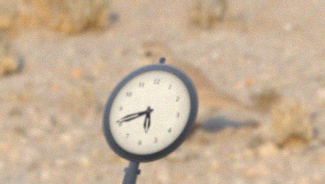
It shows 5,41
